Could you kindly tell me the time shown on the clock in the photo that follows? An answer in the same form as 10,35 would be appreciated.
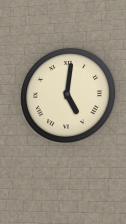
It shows 5,01
